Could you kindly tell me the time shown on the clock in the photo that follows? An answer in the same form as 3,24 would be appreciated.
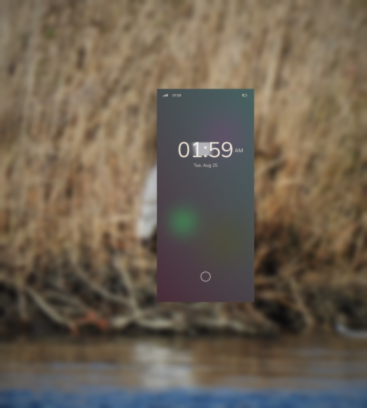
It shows 1,59
